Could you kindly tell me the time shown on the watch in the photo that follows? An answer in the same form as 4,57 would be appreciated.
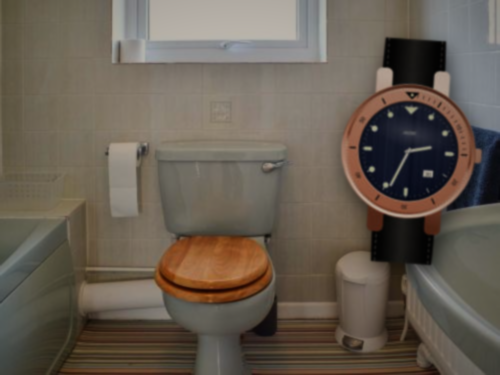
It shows 2,34
